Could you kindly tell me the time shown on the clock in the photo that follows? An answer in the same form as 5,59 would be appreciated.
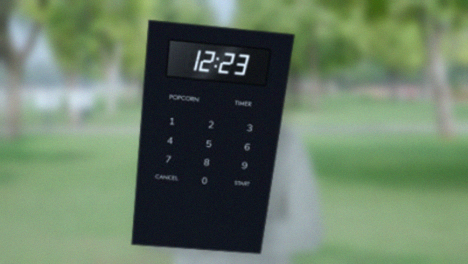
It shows 12,23
